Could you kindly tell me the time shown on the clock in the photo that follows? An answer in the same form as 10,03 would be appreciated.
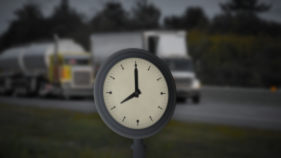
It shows 8,00
